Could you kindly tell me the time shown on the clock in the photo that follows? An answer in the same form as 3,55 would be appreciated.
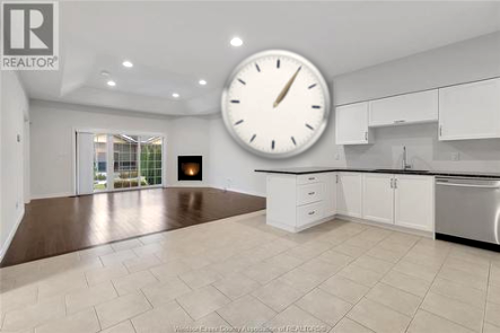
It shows 1,05
